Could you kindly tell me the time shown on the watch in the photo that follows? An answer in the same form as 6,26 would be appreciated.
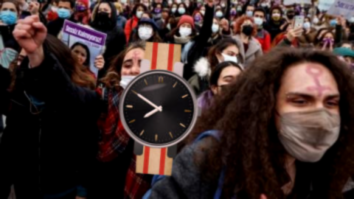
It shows 7,50
